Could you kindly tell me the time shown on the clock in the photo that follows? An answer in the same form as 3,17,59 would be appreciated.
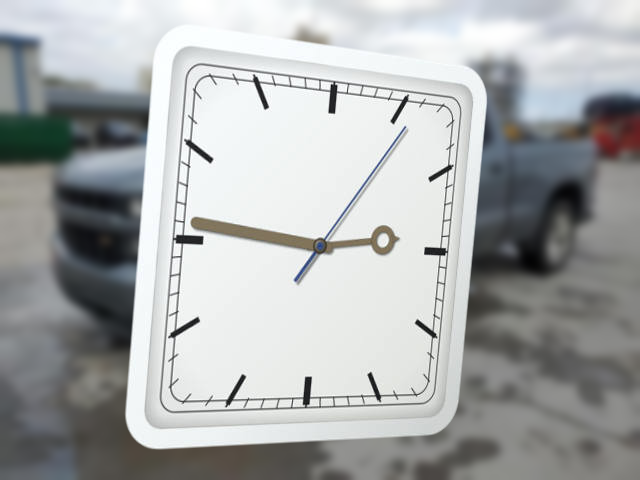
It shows 2,46,06
